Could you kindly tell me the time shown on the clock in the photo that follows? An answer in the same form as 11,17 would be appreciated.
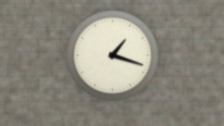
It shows 1,18
